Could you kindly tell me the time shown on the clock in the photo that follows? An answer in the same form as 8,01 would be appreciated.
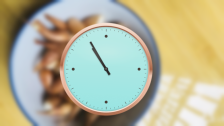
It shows 10,55
